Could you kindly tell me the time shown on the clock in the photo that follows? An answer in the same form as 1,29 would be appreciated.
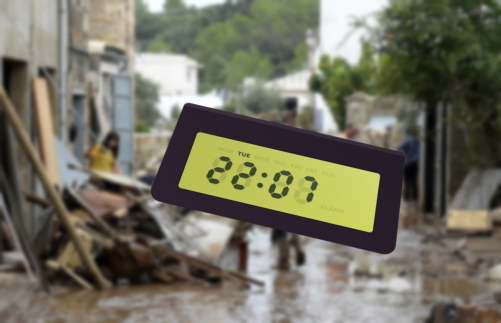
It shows 22,07
